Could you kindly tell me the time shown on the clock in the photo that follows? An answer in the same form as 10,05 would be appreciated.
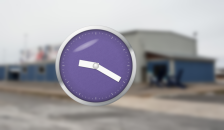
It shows 9,20
